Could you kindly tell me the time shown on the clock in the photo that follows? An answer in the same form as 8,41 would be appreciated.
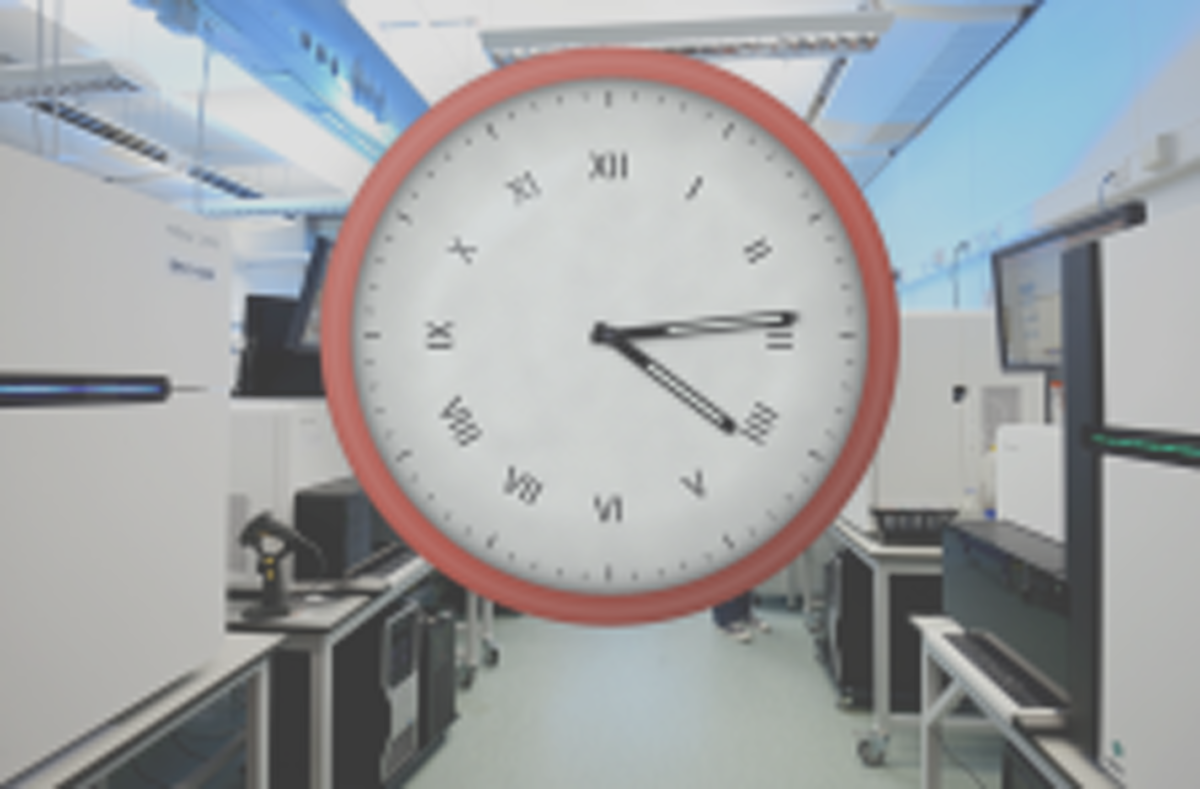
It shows 4,14
